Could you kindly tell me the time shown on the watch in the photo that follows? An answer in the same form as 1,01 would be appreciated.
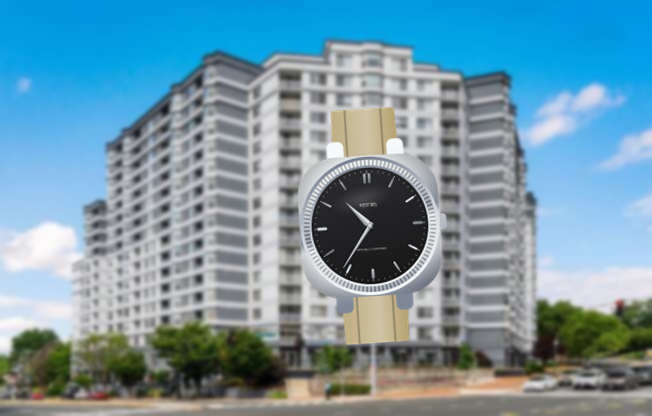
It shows 10,36
